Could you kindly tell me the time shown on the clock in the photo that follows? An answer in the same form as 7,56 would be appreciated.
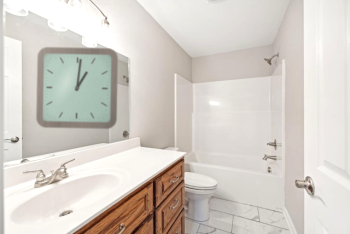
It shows 1,01
